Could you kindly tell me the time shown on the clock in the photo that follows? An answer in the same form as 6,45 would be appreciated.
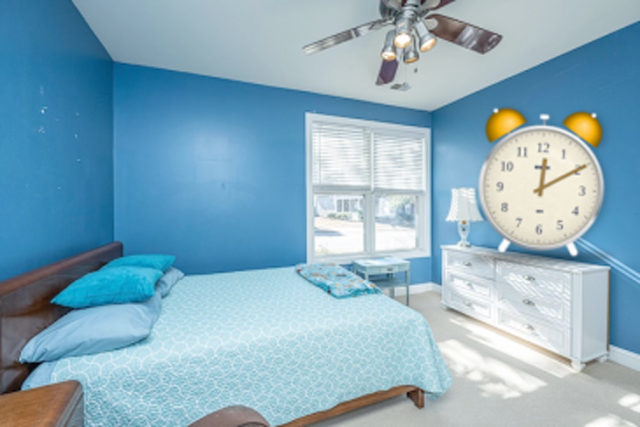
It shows 12,10
